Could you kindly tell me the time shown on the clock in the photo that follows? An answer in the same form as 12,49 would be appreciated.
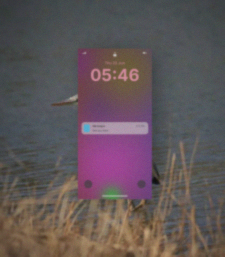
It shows 5,46
